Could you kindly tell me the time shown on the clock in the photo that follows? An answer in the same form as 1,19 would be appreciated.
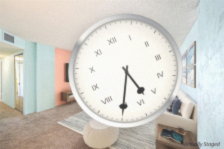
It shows 5,35
